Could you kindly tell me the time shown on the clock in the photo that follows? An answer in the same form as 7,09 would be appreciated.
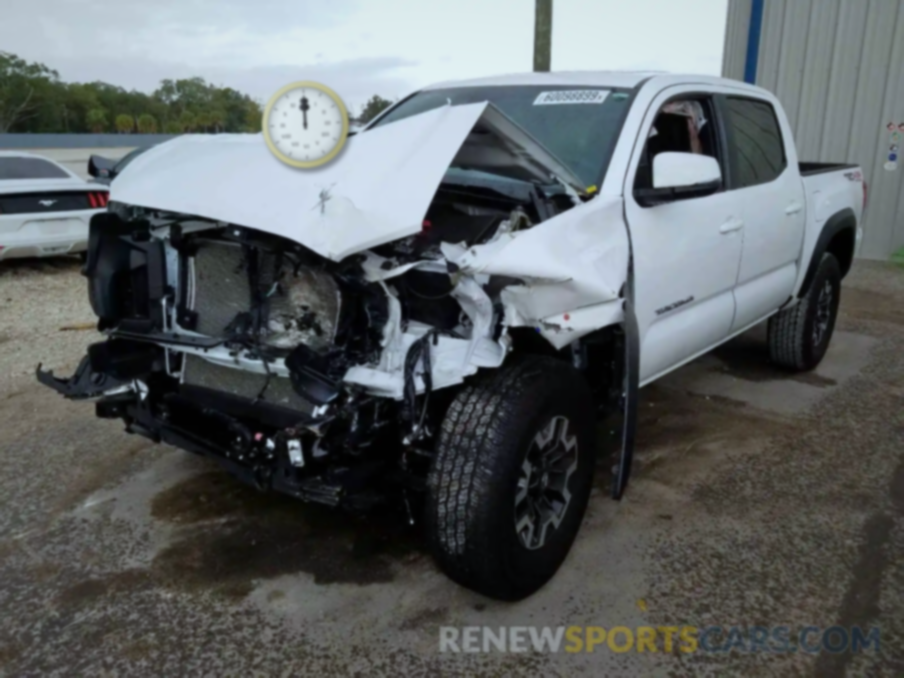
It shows 12,00
